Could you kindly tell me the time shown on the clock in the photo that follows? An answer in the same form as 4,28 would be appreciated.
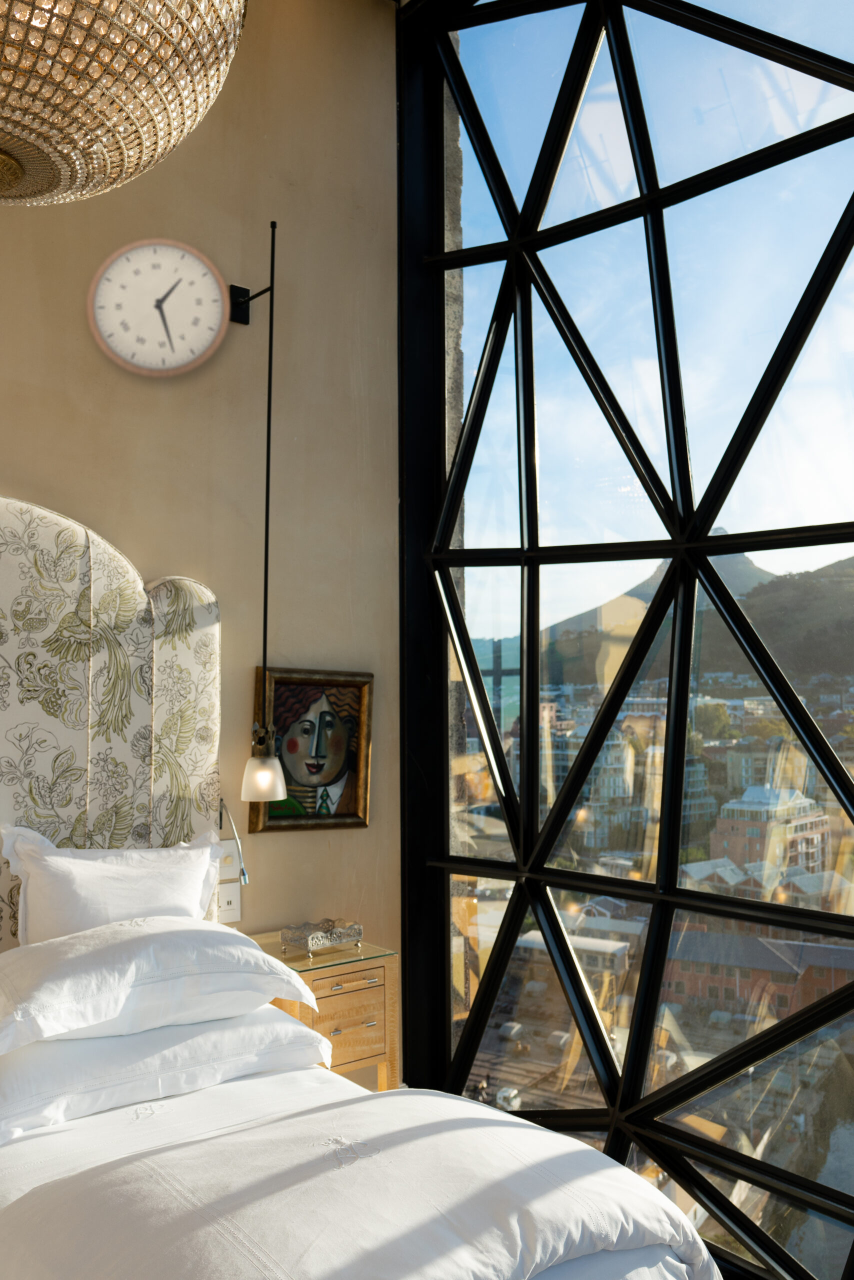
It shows 1,28
